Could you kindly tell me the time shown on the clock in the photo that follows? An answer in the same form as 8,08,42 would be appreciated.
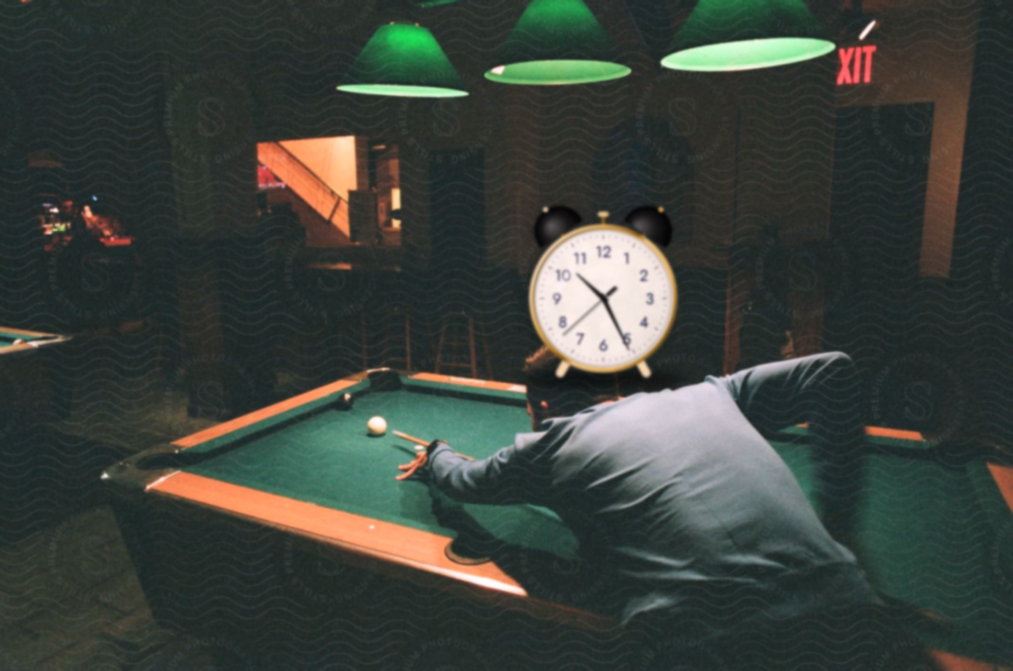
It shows 10,25,38
